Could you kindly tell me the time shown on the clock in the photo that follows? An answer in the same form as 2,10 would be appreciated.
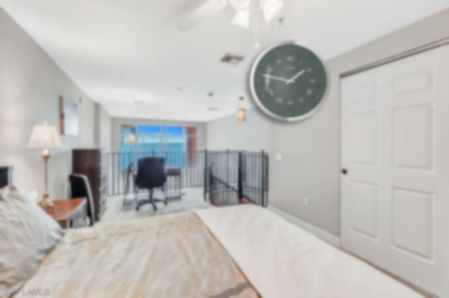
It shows 1,47
